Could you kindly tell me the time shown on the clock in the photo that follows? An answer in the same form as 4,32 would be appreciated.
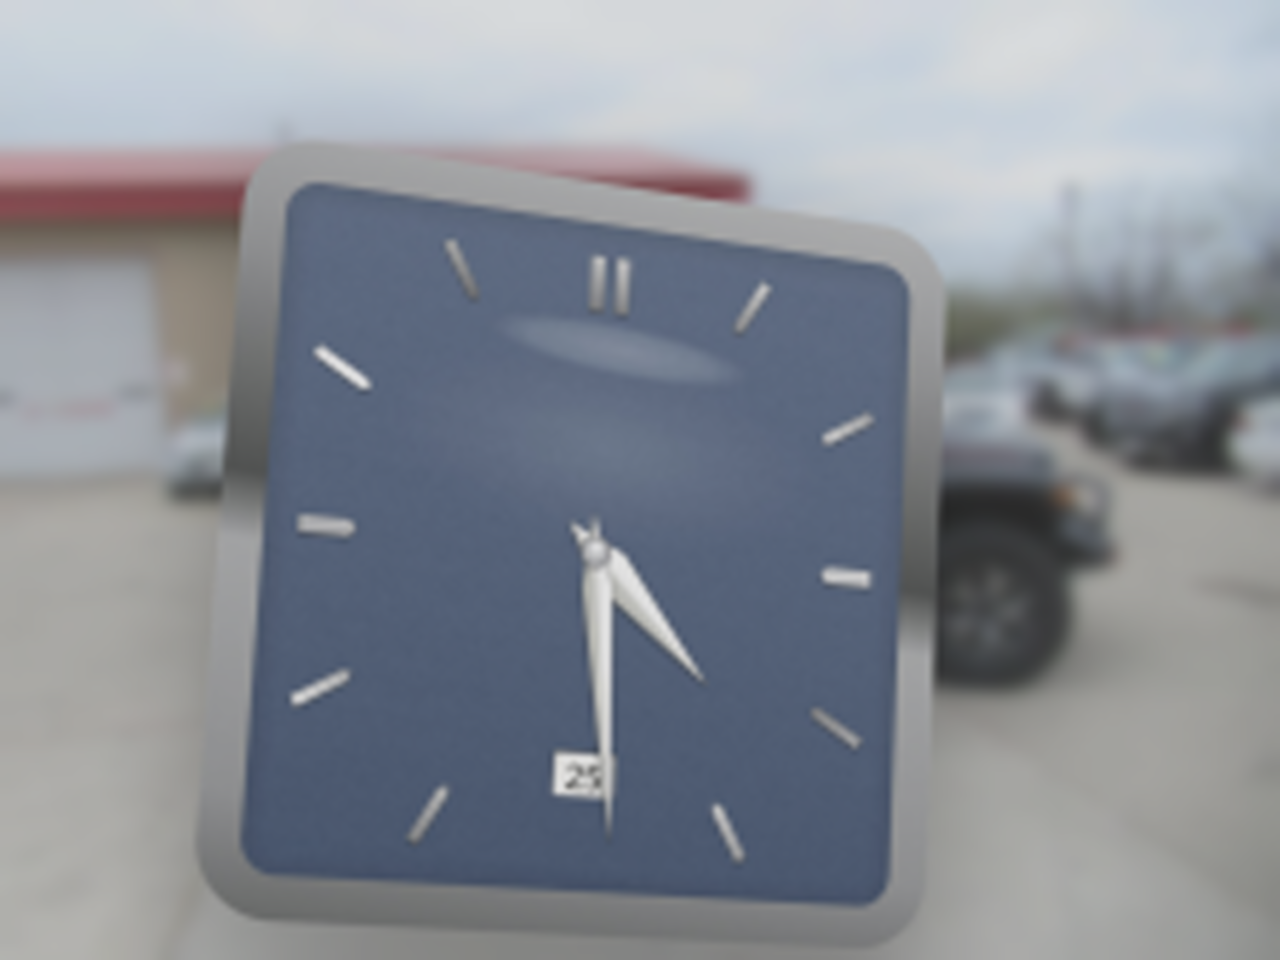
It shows 4,29
